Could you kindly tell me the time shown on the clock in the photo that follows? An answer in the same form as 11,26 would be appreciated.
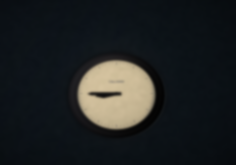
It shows 8,45
